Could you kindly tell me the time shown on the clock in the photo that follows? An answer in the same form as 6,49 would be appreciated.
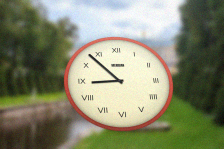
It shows 8,53
